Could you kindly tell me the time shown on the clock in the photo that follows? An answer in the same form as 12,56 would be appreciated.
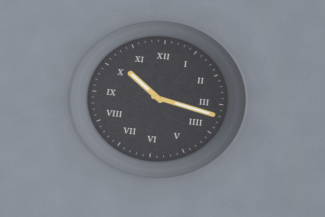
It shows 10,17
